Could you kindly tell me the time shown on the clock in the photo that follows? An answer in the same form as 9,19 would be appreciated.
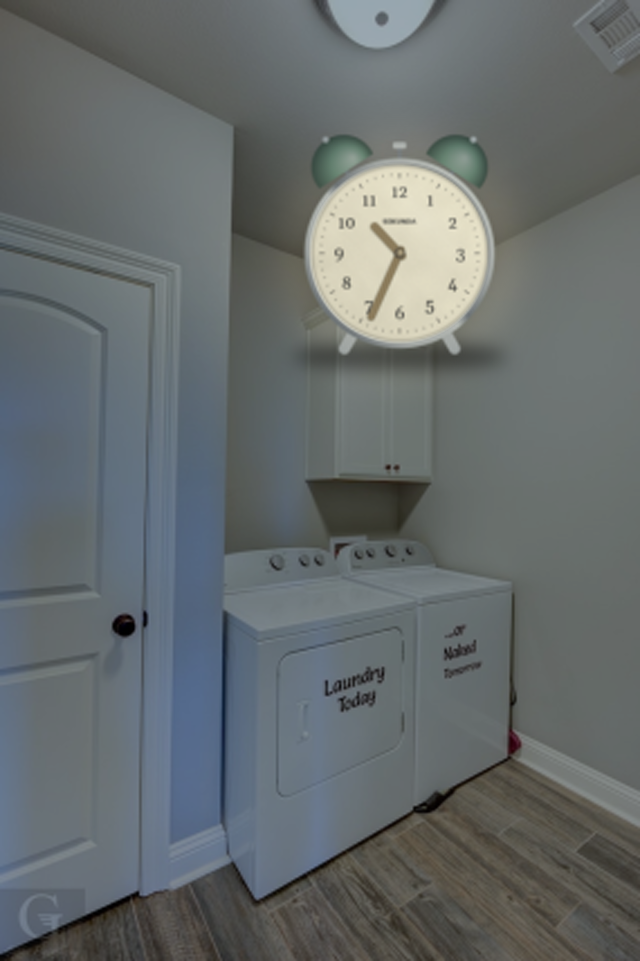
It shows 10,34
